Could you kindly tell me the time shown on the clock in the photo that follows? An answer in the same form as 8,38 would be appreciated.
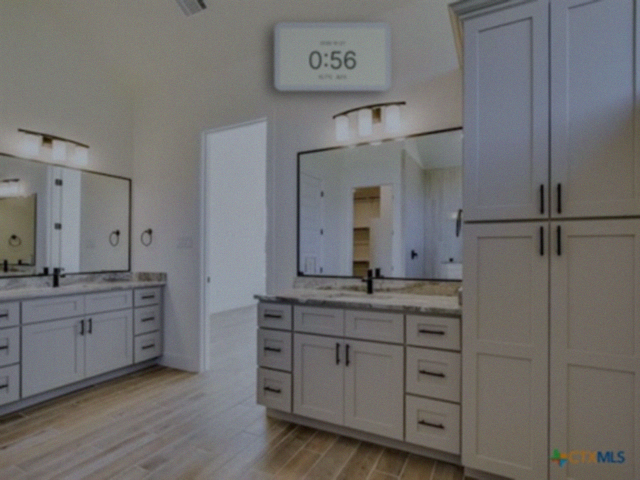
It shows 0,56
